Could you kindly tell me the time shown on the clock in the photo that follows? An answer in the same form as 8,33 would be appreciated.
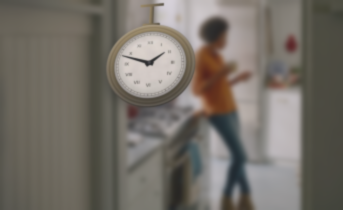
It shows 1,48
